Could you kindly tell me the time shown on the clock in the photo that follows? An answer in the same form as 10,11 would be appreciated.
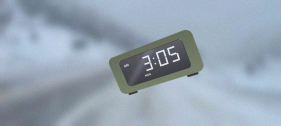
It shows 3,05
